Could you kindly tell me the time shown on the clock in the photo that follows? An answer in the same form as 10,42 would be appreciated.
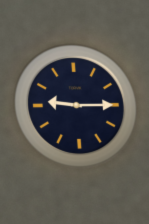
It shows 9,15
